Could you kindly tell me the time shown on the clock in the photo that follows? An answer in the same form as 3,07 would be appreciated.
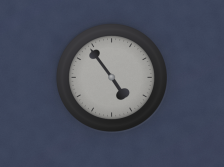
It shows 4,54
